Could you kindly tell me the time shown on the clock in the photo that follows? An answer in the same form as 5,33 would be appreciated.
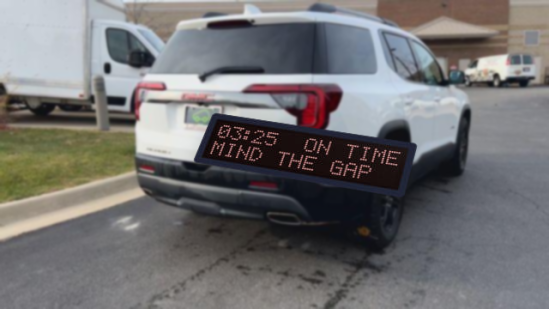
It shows 3,25
